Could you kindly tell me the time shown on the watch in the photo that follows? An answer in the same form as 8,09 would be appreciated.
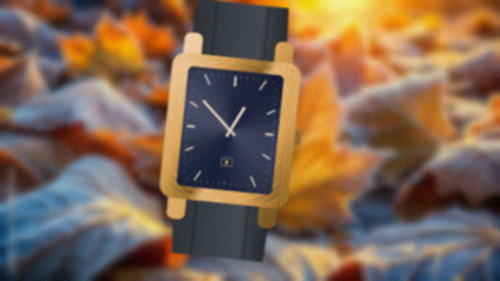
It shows 12,52
